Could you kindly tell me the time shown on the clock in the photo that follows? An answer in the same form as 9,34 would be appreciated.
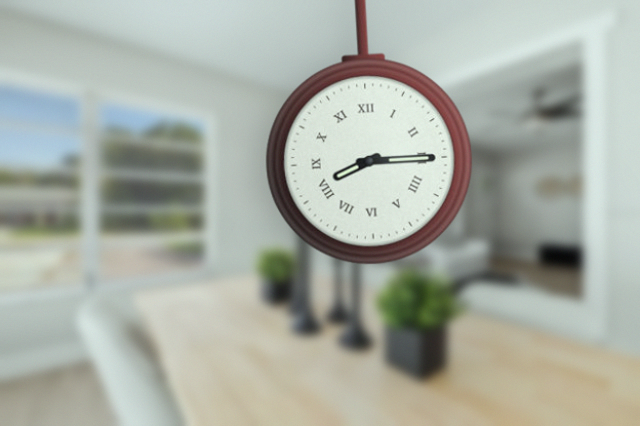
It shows 8,15
